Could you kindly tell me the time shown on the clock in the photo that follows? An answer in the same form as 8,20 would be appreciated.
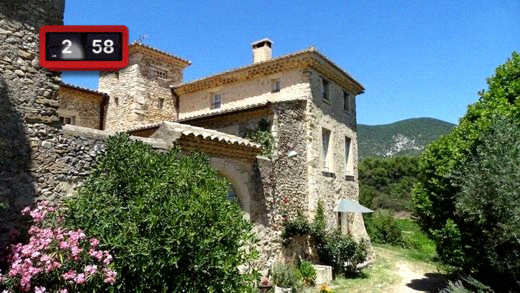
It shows 2,58
